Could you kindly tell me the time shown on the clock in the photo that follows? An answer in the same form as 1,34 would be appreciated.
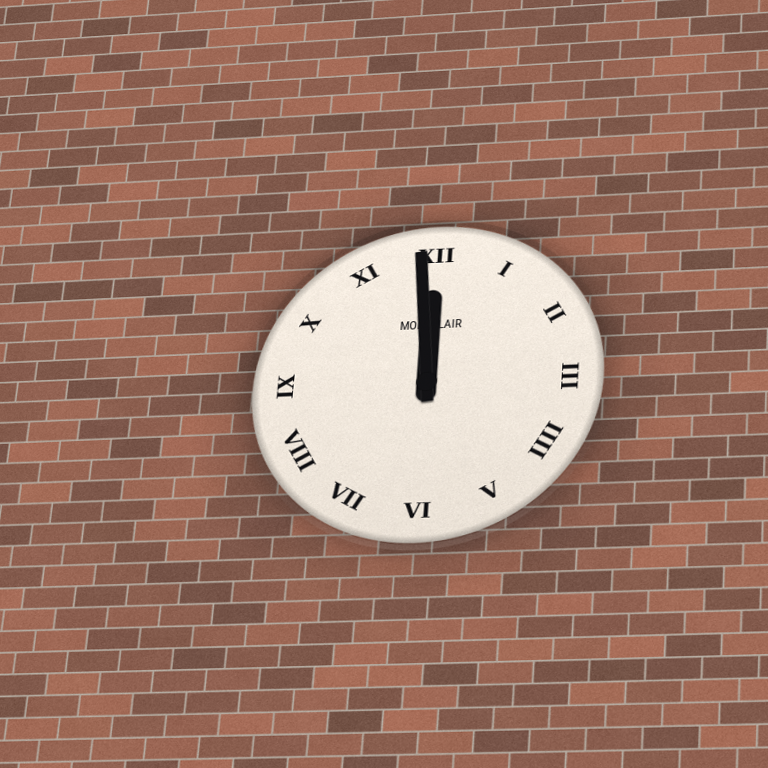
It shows 11,59
